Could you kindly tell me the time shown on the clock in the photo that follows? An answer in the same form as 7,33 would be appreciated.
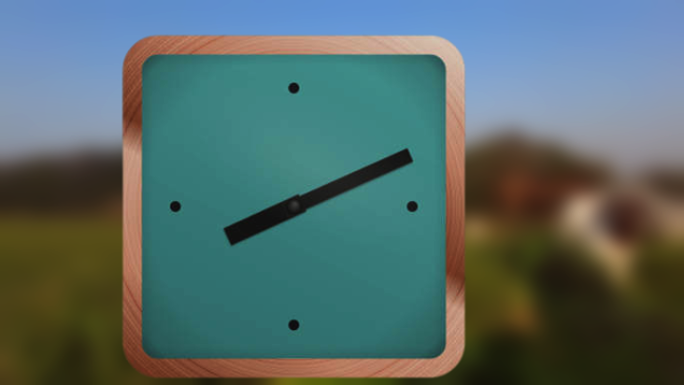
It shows 8,11
